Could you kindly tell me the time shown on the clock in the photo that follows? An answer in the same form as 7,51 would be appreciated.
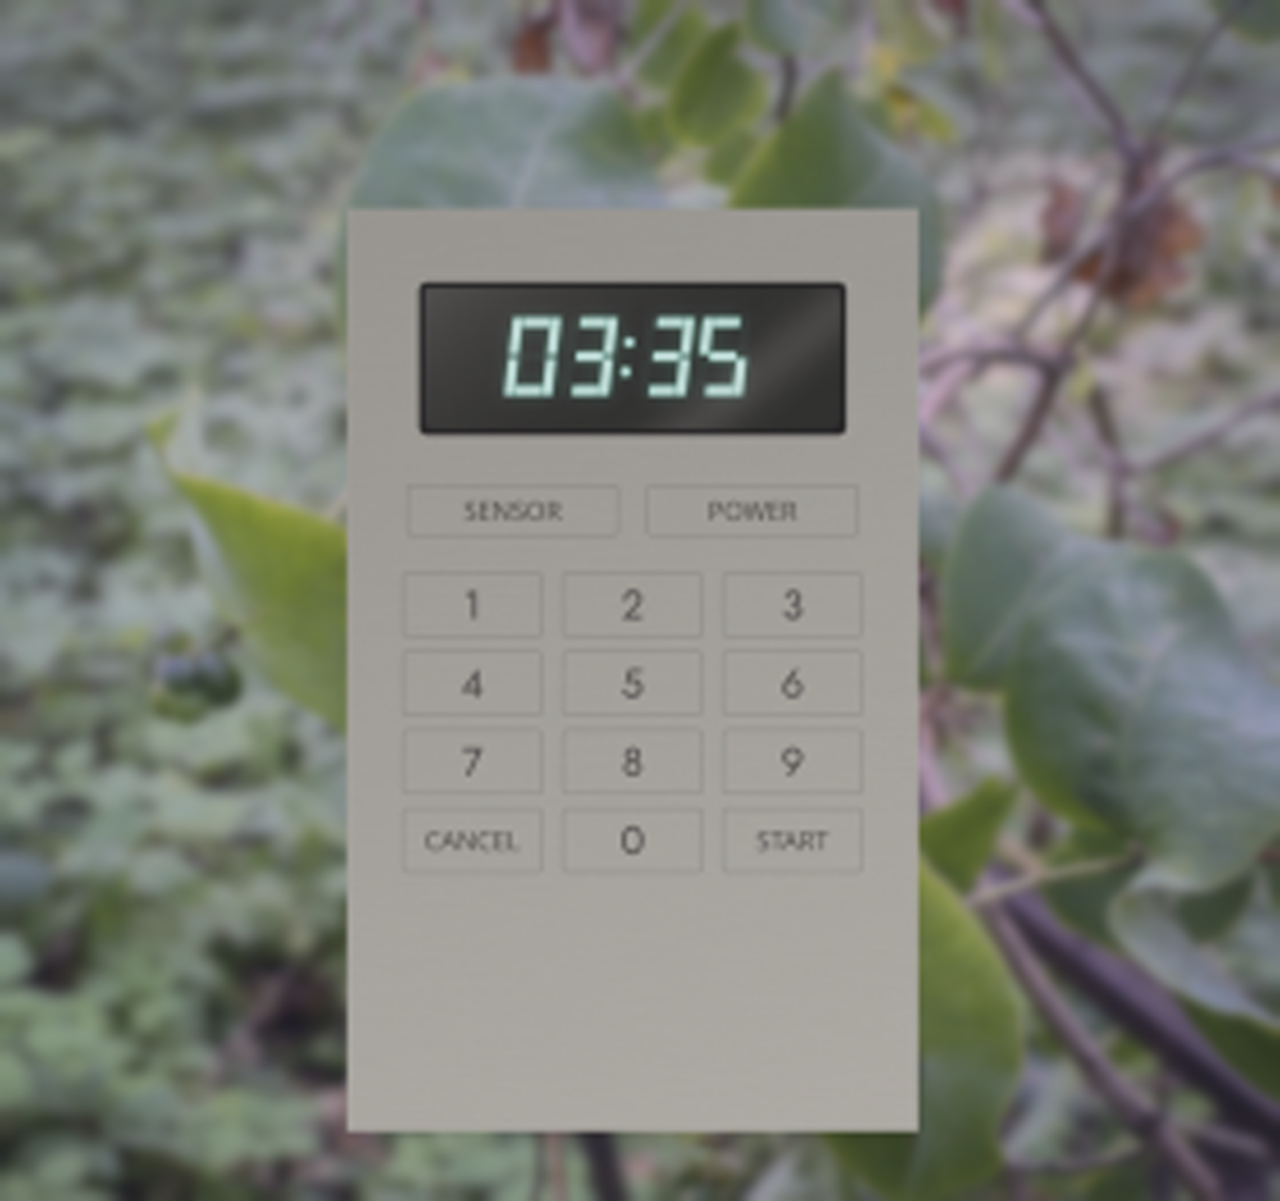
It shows 3,35
